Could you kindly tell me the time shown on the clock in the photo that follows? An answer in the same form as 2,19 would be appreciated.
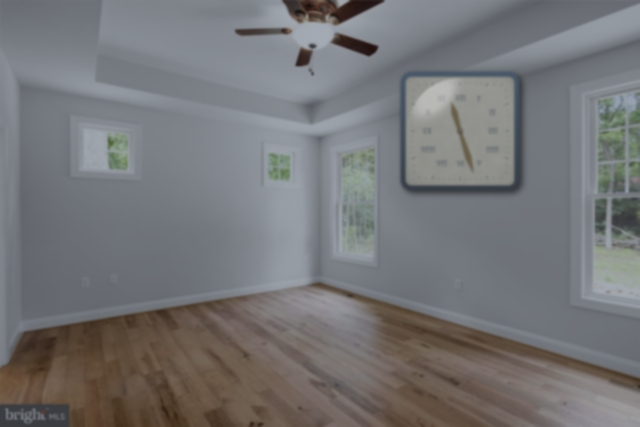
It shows 11,27
